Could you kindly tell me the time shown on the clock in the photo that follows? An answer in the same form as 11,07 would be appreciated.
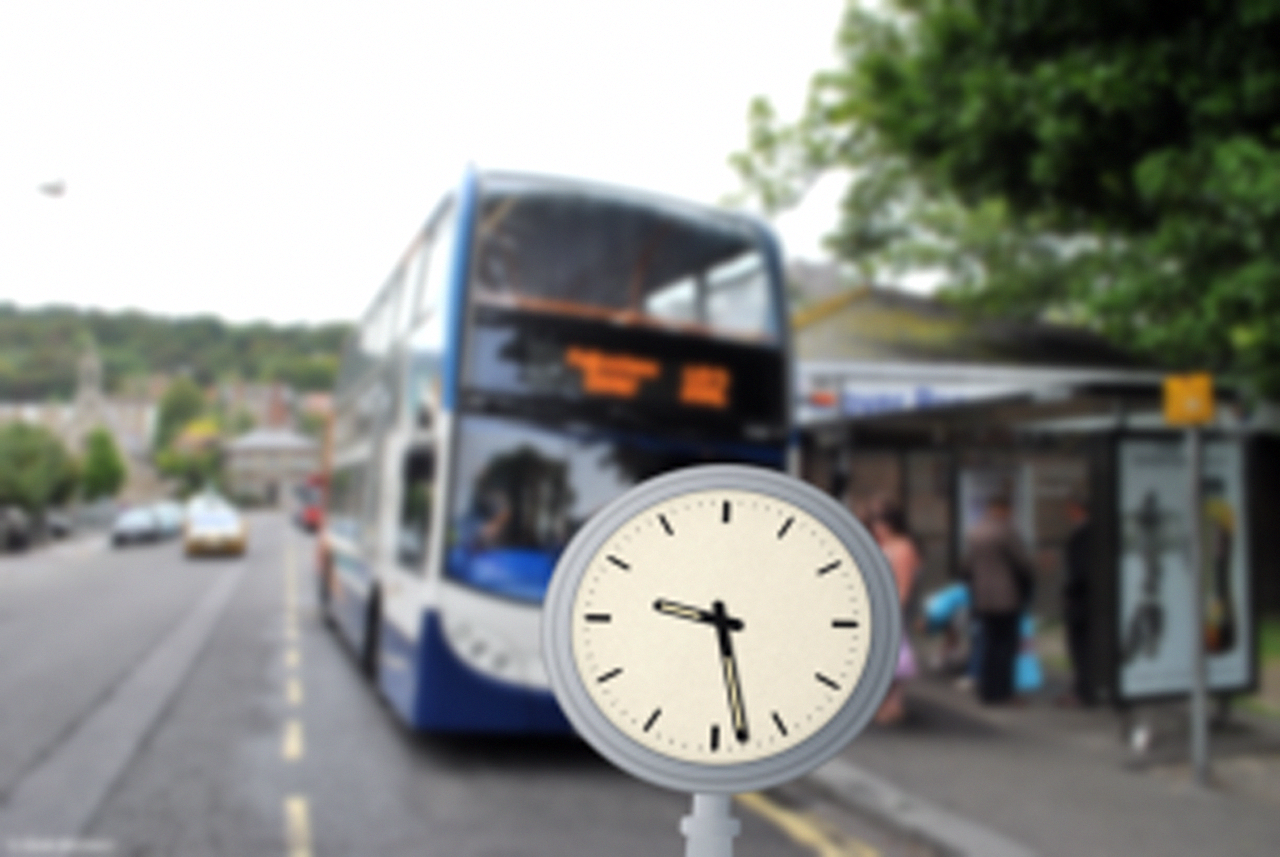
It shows 9,28
